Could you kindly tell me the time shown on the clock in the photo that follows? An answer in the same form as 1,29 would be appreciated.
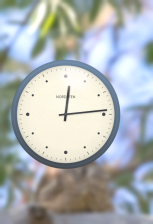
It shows 12,14
